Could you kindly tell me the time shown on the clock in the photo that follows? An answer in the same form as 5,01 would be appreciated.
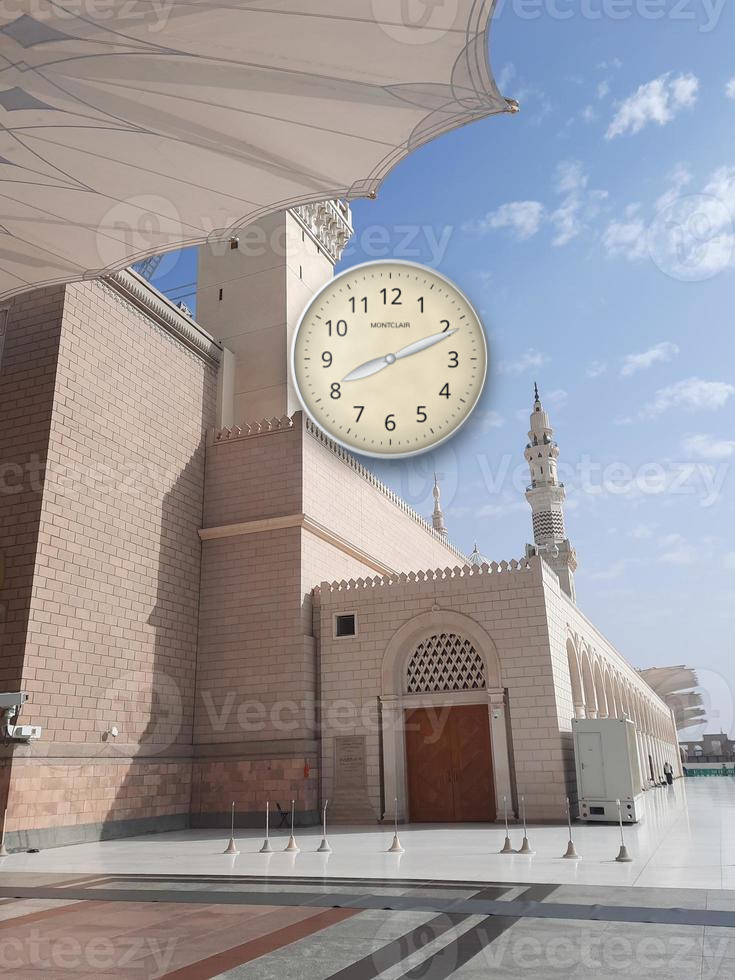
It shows 8,11
